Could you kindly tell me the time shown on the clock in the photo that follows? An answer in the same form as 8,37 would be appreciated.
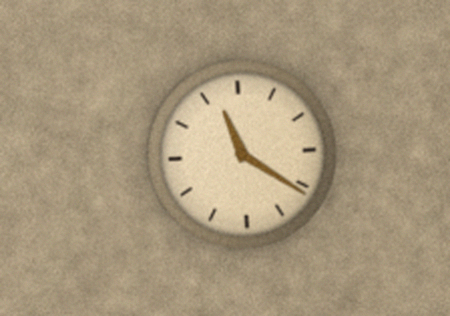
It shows 11,21
